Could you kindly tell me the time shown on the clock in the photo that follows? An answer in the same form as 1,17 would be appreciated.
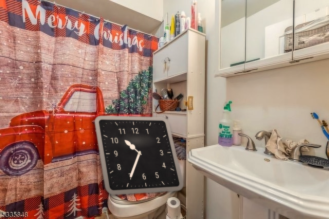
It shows 10,35
